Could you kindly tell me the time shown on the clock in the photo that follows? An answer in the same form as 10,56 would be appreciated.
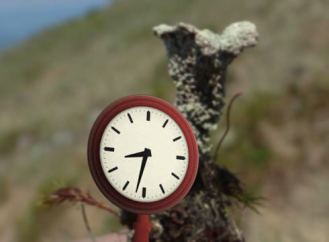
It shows 8,32
